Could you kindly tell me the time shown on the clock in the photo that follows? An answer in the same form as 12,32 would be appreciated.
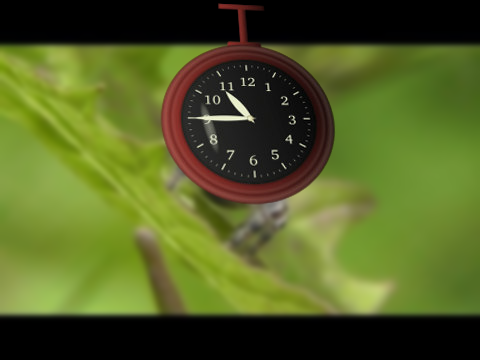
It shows 10,45
